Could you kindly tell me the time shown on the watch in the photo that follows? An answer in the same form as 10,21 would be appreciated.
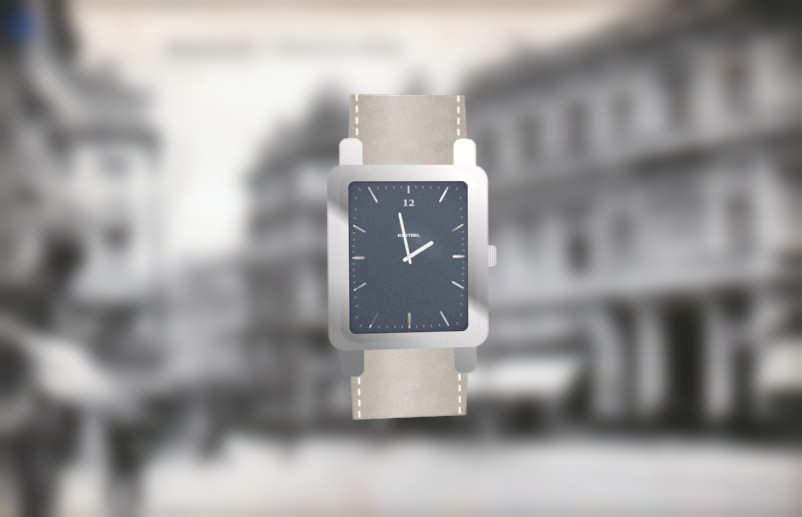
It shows 1,58
